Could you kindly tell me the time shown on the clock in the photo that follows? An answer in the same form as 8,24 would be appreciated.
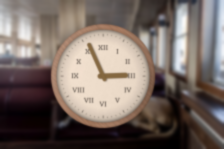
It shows 2,56
